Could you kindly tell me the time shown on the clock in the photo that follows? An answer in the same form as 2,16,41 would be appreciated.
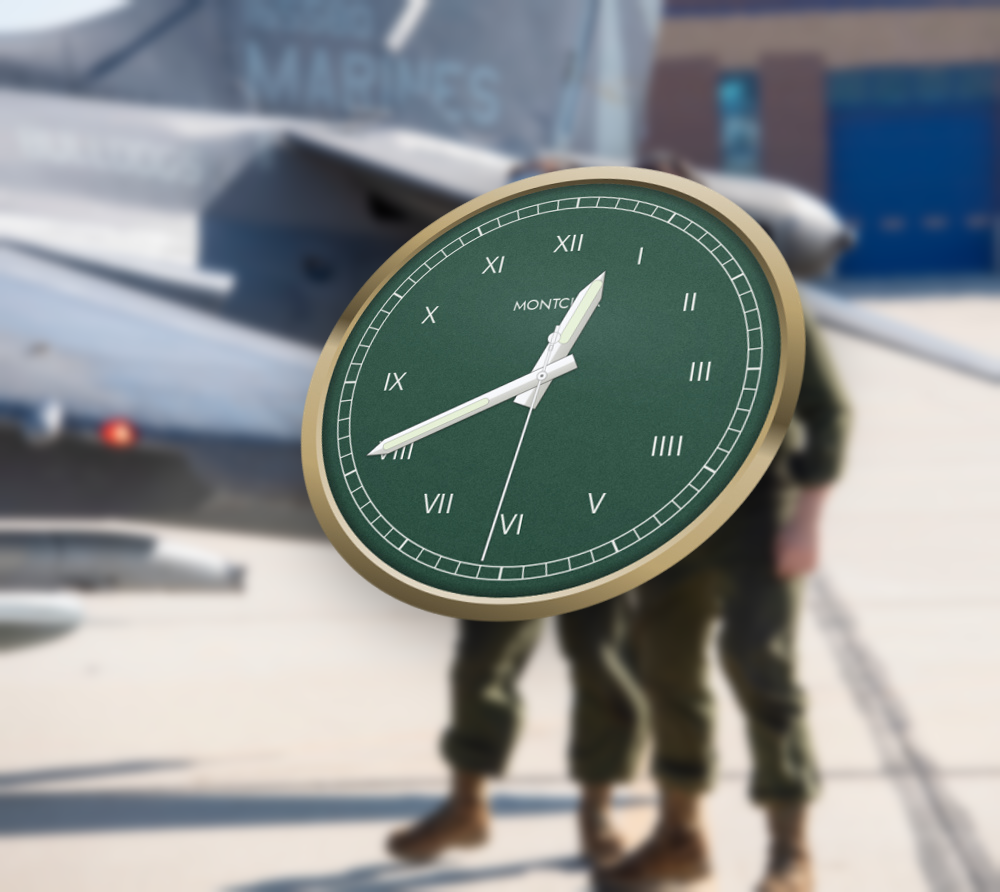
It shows 12,40,31
